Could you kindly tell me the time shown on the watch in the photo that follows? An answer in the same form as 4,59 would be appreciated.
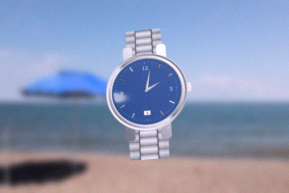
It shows 2,02
